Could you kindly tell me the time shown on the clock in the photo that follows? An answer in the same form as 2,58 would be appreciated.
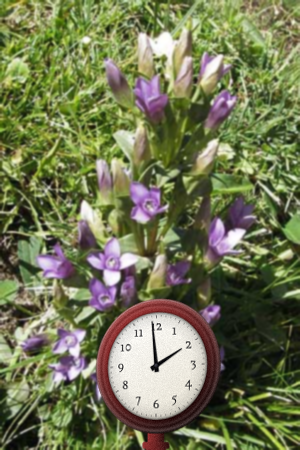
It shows 1,59
